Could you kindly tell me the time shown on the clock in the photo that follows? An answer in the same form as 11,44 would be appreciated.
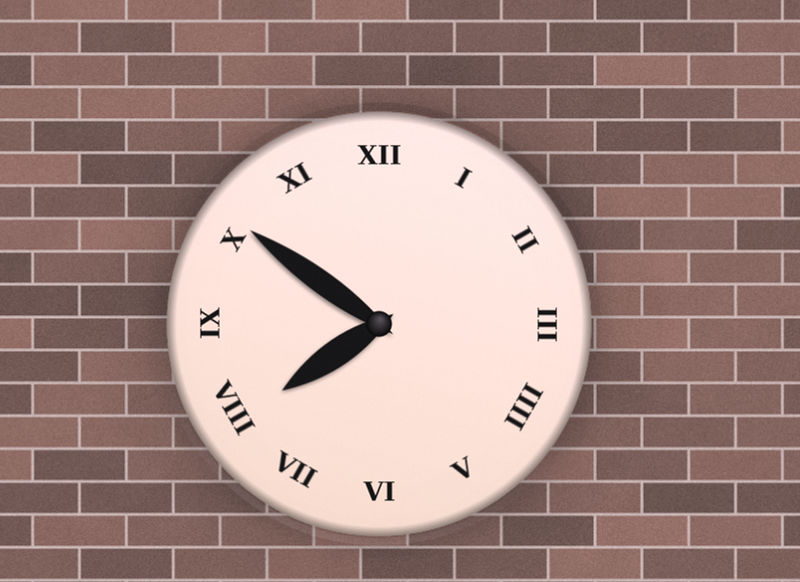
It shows 7,51
